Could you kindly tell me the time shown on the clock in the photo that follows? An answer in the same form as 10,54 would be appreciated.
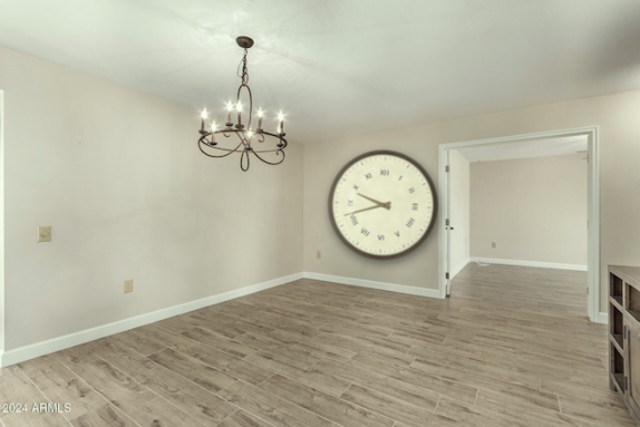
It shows 9,42
